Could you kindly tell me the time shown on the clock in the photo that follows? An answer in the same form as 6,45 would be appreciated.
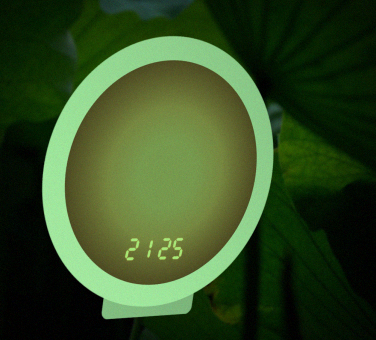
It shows 21,25
